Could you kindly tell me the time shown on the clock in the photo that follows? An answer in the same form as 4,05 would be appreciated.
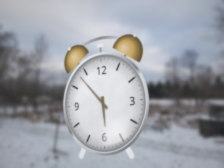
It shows 5,53
